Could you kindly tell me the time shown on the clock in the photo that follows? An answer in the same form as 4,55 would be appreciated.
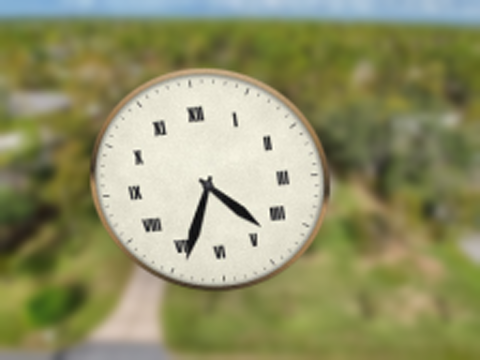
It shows 4,34
